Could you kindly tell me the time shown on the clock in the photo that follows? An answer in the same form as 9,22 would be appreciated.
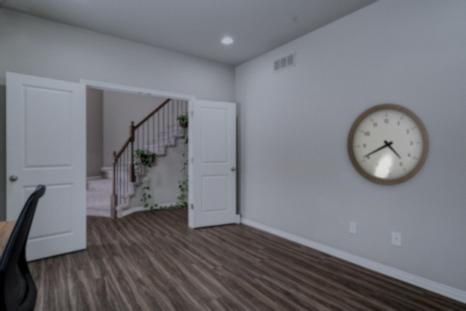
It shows 4,41
